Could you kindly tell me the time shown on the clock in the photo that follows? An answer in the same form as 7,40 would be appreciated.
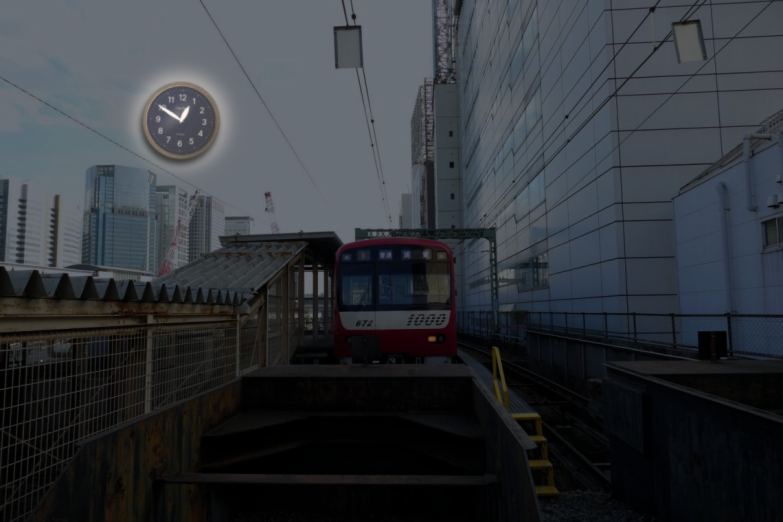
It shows 12,50
